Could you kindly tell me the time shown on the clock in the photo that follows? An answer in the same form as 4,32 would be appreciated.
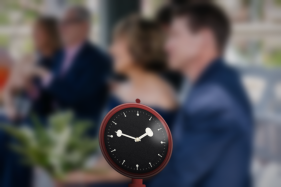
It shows 1,47
